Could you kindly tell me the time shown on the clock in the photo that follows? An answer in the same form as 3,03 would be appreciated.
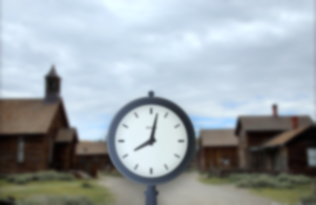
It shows 8,02
